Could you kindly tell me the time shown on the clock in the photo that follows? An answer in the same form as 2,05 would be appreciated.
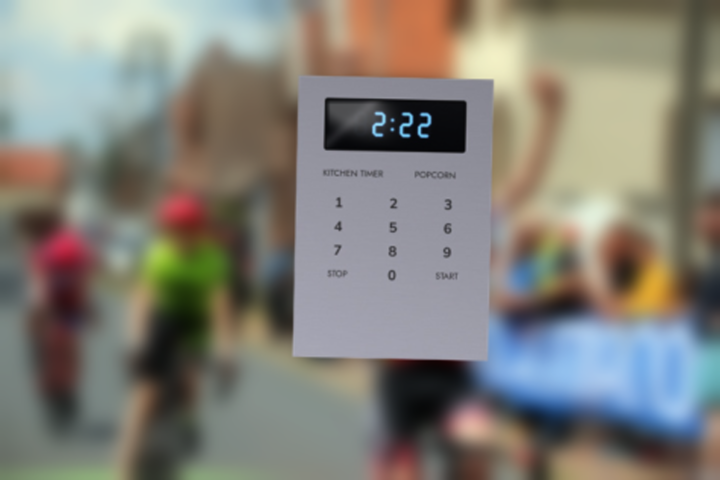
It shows 2,22
